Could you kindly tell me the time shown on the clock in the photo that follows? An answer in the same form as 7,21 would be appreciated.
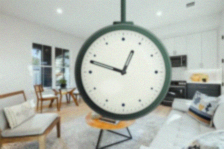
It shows 12,48
